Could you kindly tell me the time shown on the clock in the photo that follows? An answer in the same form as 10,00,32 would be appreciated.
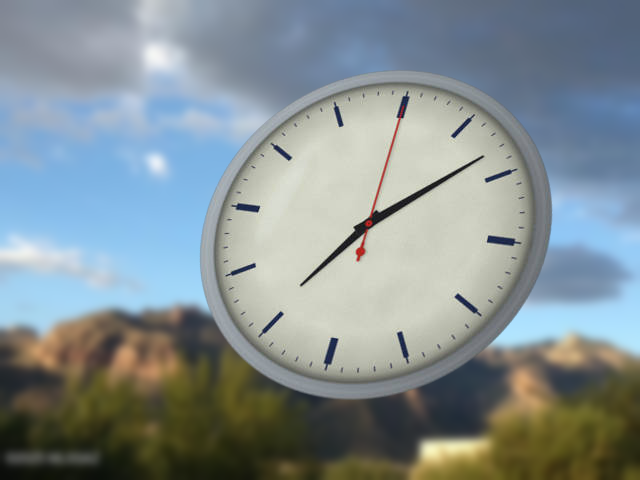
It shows 7,08,00
